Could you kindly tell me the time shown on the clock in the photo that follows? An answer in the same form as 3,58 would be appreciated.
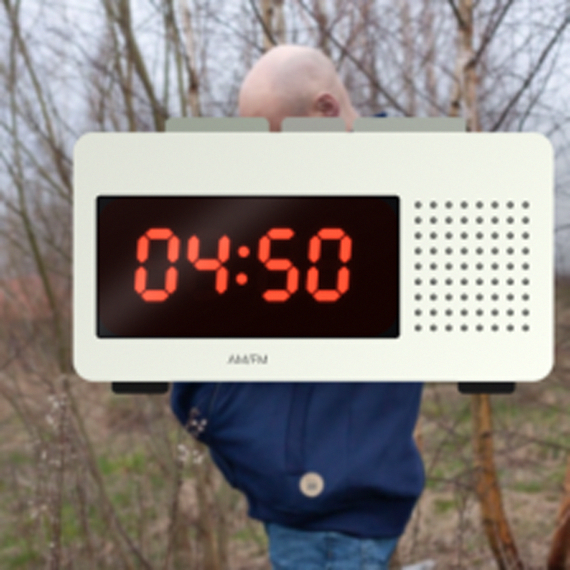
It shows 4,50
